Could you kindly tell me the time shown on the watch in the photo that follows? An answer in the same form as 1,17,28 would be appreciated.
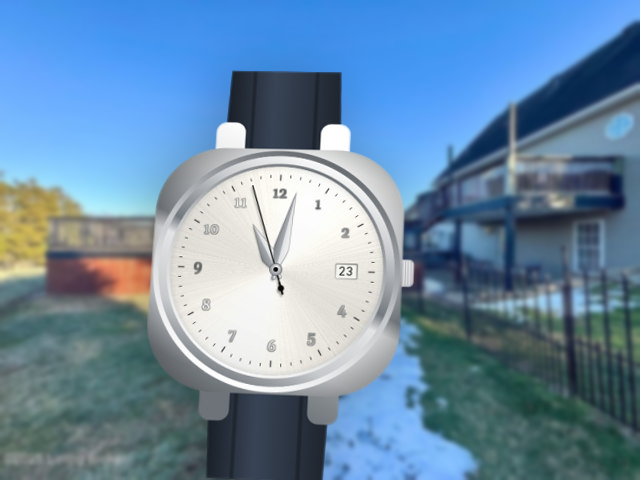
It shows 11,01,57
